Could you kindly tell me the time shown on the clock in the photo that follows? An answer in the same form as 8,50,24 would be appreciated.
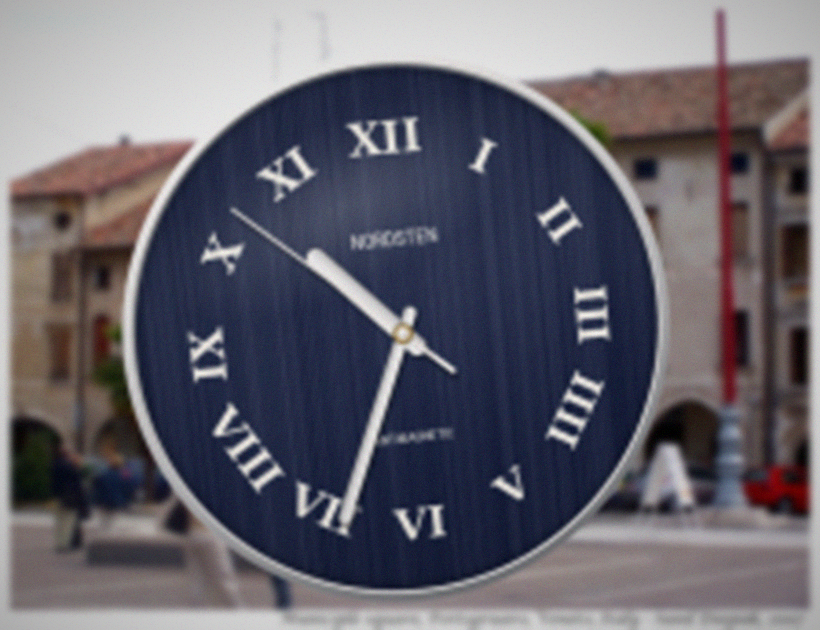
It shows 10,33,52
